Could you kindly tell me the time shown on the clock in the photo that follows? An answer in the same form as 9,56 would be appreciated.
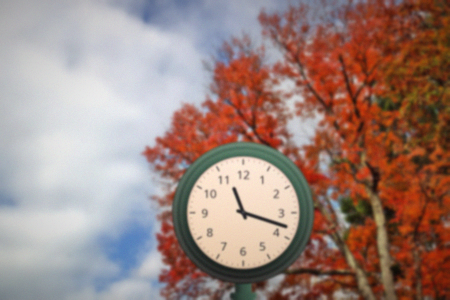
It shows 11,18
